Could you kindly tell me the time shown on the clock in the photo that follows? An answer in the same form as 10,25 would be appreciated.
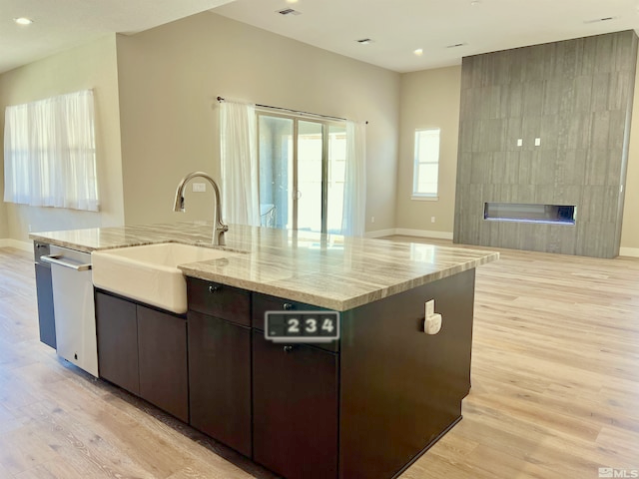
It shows 2,34
